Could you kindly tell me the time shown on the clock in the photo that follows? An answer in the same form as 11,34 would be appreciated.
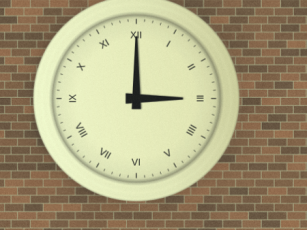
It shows 3,00
